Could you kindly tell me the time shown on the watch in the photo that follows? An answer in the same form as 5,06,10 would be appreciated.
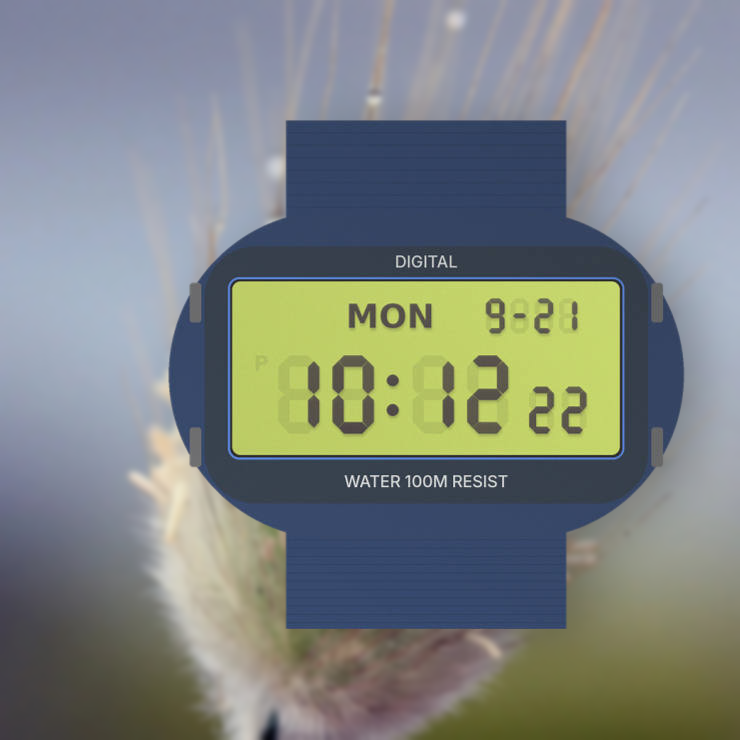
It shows 10,12,22
